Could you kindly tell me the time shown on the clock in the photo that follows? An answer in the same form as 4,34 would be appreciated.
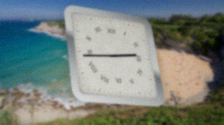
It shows 2,44
